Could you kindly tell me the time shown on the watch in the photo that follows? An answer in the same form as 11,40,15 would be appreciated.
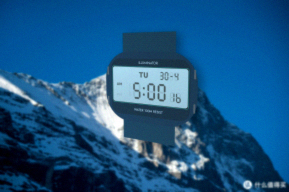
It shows 5,00,16
